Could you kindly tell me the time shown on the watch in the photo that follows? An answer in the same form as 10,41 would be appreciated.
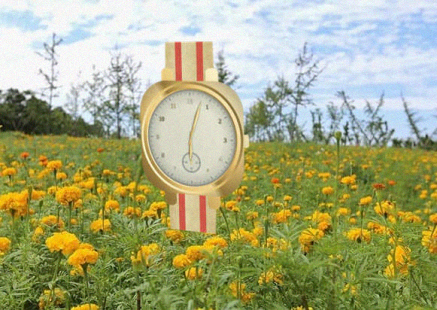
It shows 6,03
